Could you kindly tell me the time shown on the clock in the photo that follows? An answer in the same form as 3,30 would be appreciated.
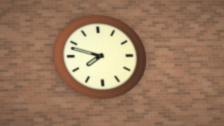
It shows 7,48
